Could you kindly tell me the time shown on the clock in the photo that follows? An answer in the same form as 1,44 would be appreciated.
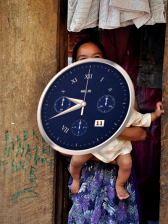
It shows 9,41
